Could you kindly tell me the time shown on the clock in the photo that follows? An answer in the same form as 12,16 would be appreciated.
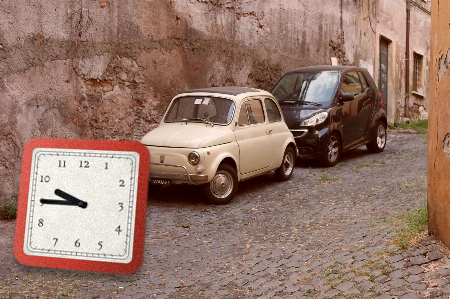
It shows 9,45
